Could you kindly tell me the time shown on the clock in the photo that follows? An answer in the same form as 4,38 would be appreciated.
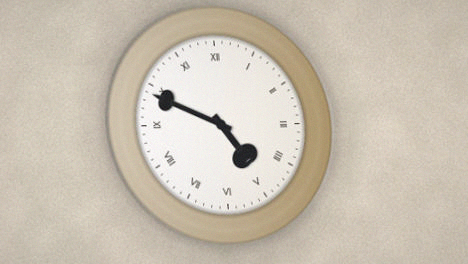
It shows 4,49
